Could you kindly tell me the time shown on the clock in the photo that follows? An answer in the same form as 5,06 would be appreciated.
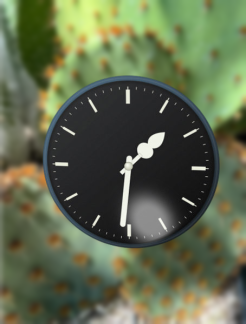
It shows 1,31
